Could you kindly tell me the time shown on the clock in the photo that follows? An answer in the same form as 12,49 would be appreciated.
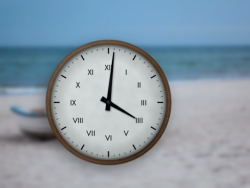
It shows 4,01
